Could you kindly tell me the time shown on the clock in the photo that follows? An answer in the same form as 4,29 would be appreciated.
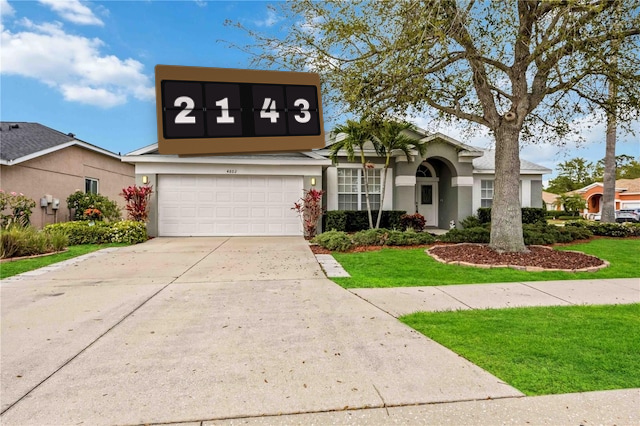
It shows 21,43
